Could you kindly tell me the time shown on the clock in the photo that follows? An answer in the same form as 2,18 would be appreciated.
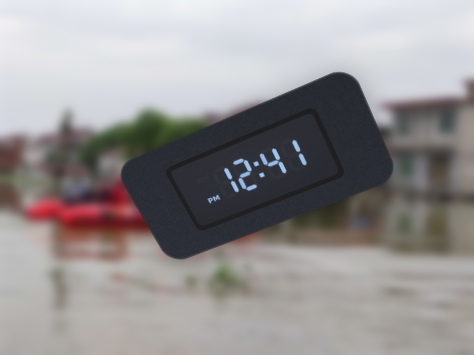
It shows 12,41
